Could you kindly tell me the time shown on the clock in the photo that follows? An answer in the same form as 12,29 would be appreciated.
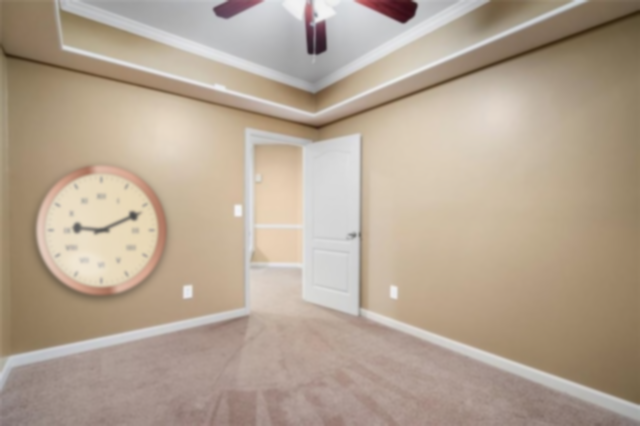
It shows 9,11
